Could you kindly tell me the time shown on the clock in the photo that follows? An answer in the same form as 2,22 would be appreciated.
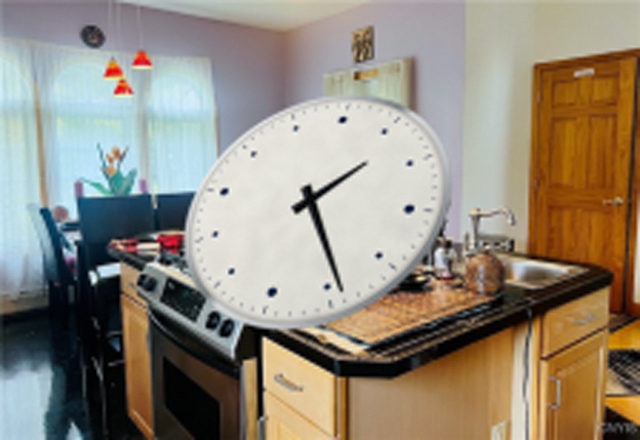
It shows 1,24
